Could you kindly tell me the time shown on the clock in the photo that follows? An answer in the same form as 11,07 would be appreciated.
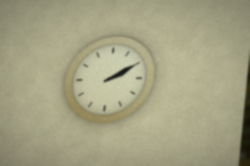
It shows 2,10
